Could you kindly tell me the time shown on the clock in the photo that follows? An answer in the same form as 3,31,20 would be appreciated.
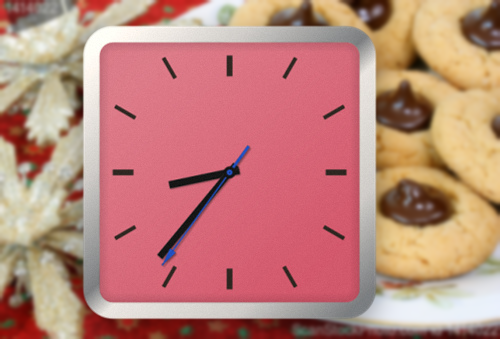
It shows 8,36,36
